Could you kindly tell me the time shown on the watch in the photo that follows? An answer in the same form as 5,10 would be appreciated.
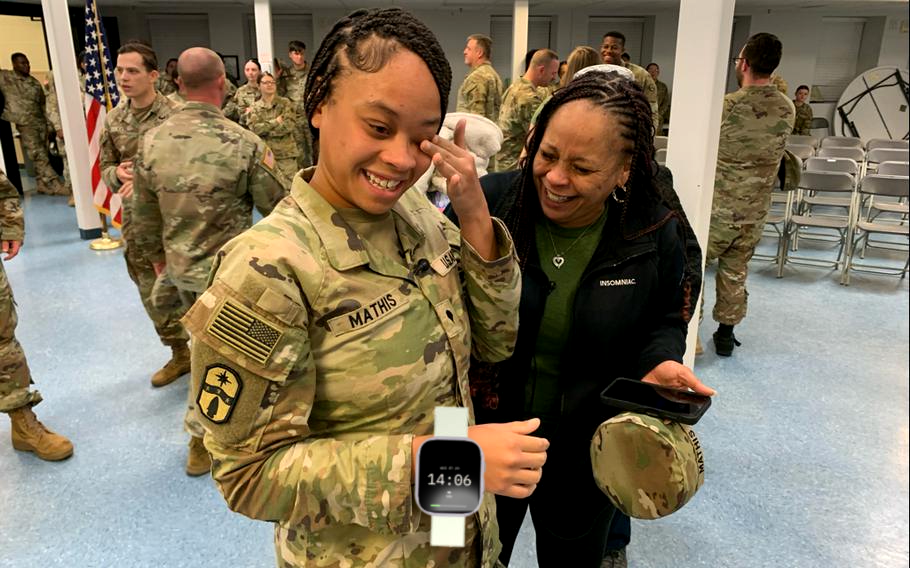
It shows 14,06
